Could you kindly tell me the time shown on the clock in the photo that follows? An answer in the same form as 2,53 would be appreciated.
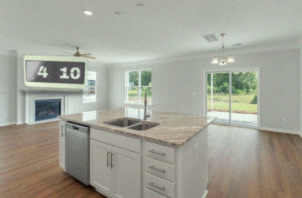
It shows 4,10
